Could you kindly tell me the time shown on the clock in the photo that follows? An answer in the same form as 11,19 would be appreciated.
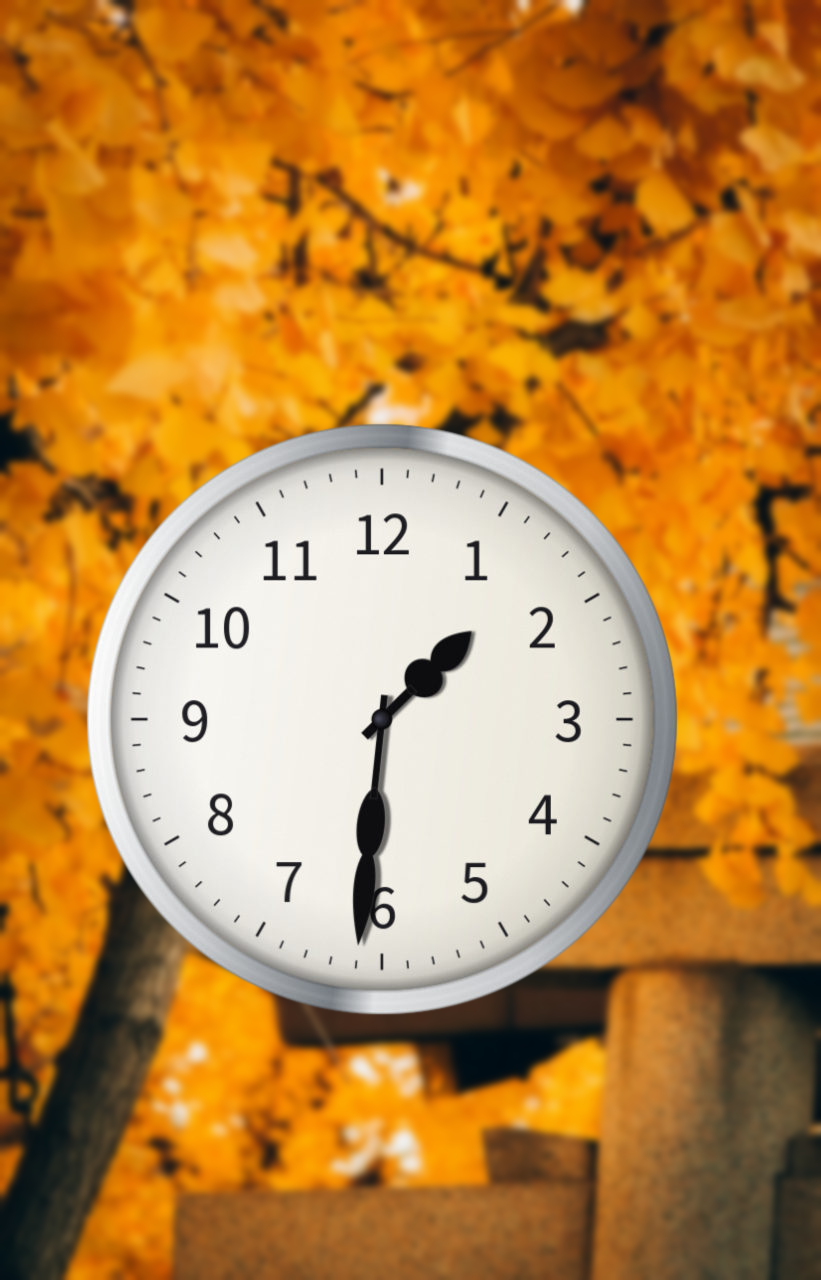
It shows 1,31
